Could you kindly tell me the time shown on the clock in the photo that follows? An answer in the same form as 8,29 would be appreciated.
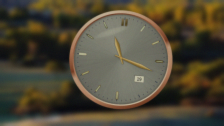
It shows 11,18
